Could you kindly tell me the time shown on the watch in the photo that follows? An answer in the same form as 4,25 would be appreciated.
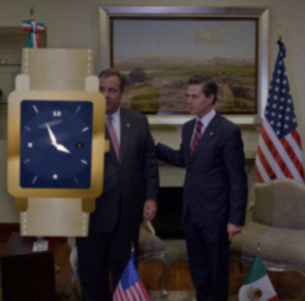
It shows 3,56
